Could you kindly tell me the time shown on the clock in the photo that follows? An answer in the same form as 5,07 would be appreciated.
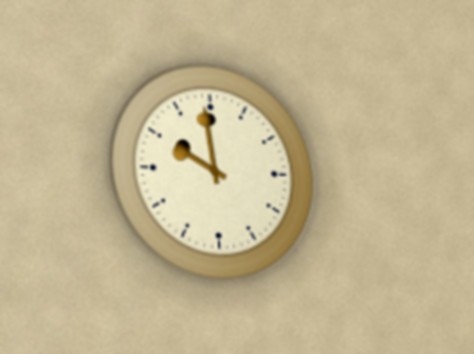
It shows 9,59
